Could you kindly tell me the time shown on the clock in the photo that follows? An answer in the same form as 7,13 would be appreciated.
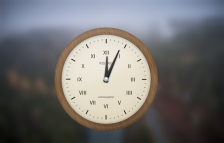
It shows 12,04
